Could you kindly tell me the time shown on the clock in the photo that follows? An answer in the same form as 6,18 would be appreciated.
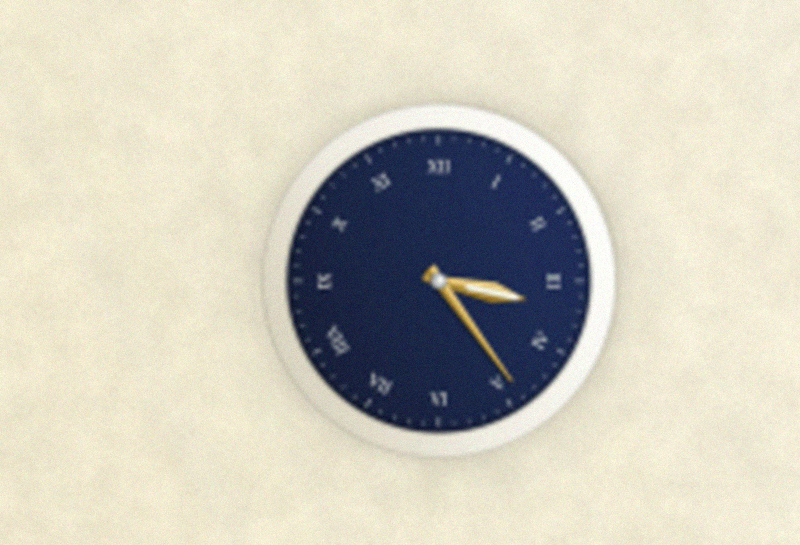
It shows 3,24
